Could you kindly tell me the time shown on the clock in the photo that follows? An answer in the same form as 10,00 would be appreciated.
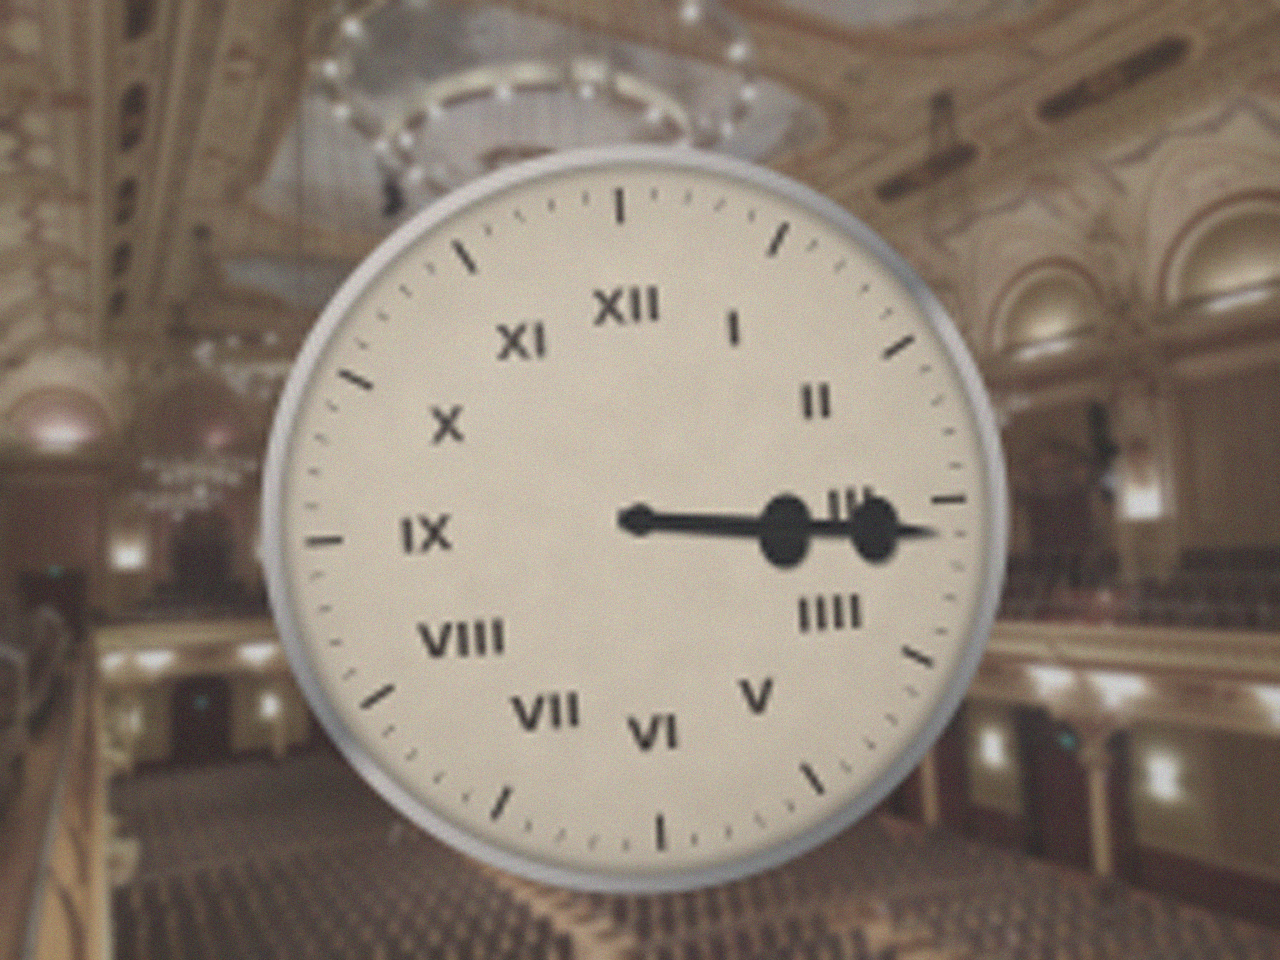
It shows 3,16
